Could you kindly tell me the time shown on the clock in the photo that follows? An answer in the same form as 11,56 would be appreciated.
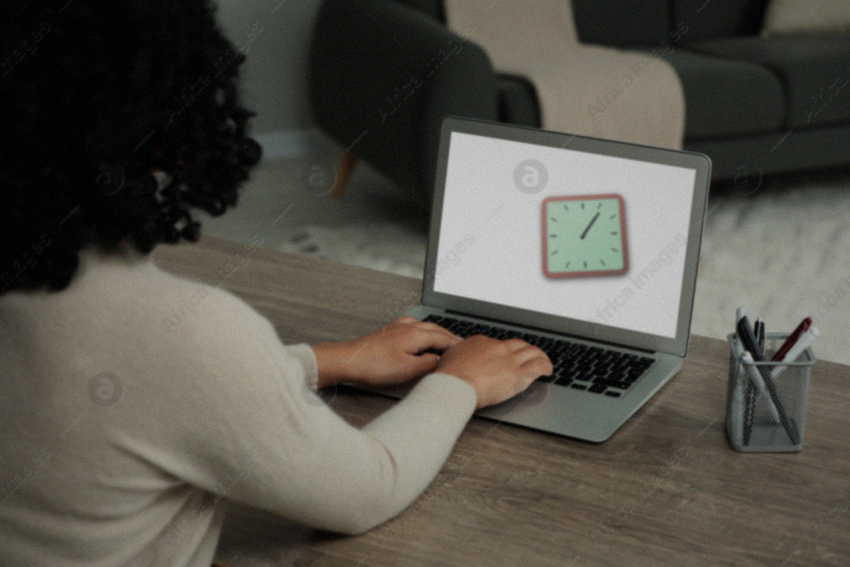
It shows 1,06
